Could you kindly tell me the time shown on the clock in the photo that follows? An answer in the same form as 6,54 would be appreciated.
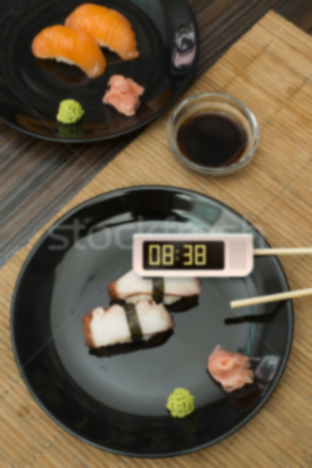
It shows 8,38
